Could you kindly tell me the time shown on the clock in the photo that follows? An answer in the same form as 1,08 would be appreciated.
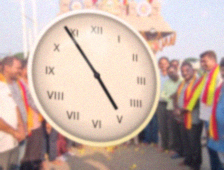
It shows 4,54
